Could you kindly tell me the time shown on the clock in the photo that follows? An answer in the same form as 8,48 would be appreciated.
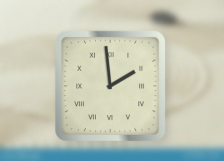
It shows 1,59
